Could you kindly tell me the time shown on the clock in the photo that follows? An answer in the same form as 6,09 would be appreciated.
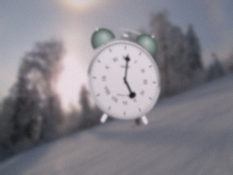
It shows 5,01
